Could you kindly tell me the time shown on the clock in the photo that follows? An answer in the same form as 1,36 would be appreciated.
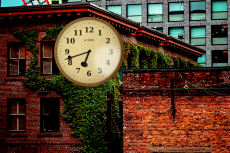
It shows 6,42
